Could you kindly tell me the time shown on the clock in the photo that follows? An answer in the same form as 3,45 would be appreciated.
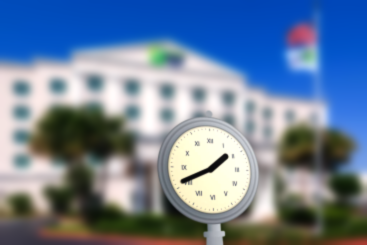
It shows 1,41
